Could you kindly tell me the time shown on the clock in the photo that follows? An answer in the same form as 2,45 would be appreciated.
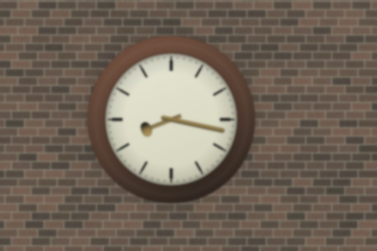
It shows 8,17
